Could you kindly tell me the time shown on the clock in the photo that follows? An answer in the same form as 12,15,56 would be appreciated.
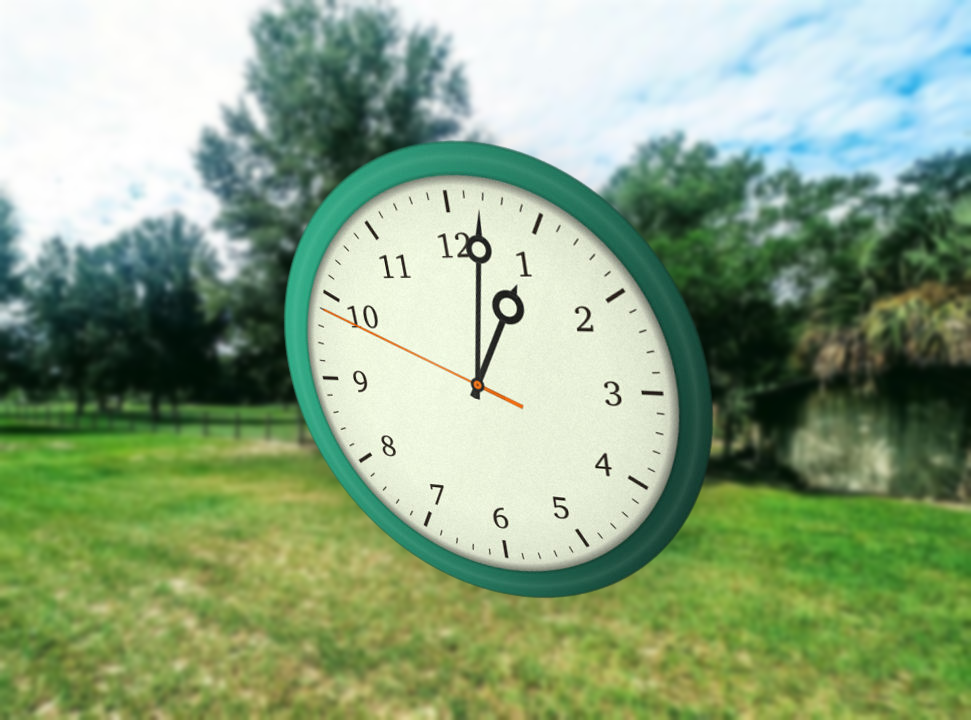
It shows 1,01,49
